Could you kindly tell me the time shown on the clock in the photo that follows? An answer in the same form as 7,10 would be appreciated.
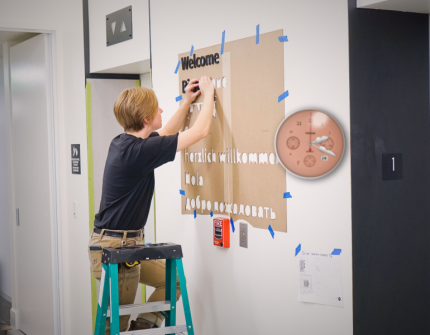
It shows 2,19
